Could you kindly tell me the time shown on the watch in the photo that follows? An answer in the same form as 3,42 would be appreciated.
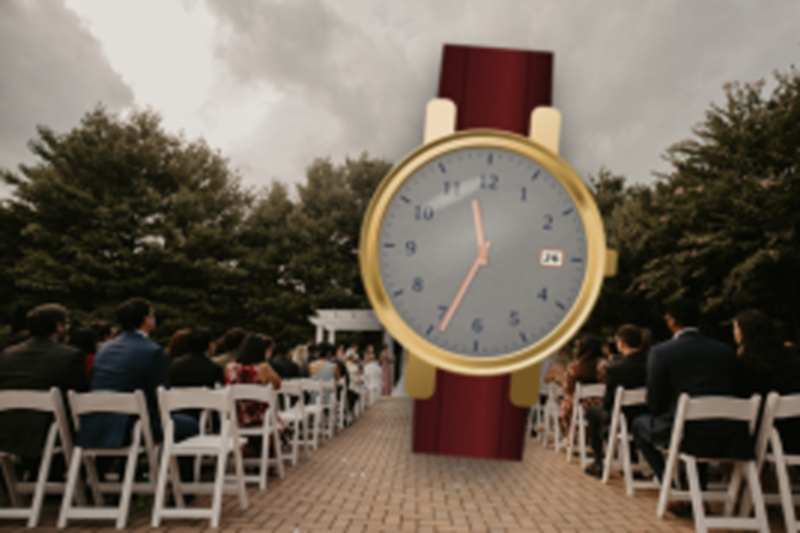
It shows 11,34
